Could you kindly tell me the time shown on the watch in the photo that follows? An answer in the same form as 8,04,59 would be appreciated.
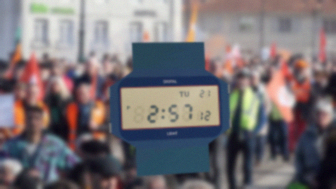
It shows 2,57,12
